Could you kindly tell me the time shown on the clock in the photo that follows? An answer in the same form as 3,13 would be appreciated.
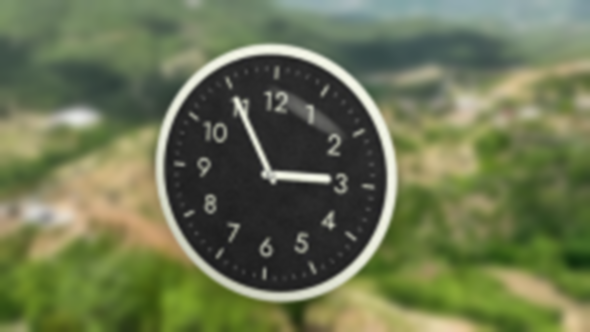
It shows 2,55
